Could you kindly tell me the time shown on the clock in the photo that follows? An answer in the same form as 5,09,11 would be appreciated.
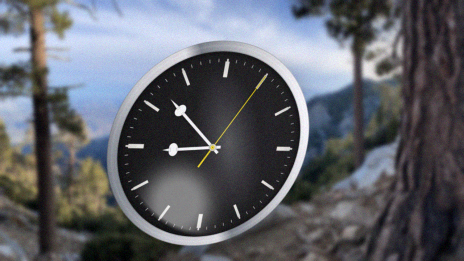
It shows 8,52,05
